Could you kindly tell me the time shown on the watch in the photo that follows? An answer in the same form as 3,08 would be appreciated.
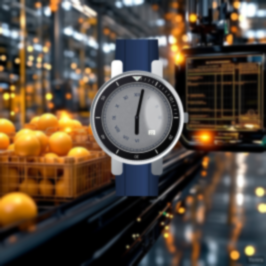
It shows 6,02
